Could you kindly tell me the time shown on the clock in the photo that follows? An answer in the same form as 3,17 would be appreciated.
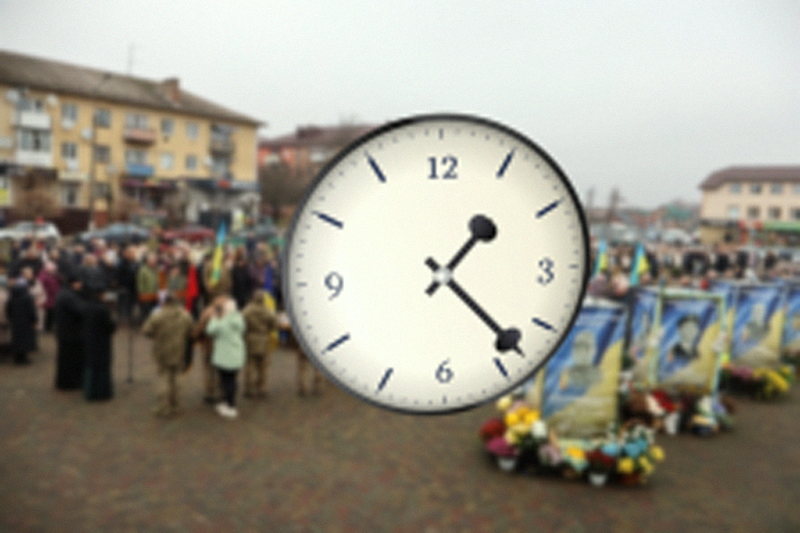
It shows 1,23
